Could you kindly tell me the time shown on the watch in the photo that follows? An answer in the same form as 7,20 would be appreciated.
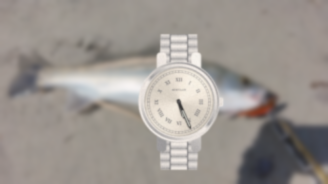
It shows 5,26
